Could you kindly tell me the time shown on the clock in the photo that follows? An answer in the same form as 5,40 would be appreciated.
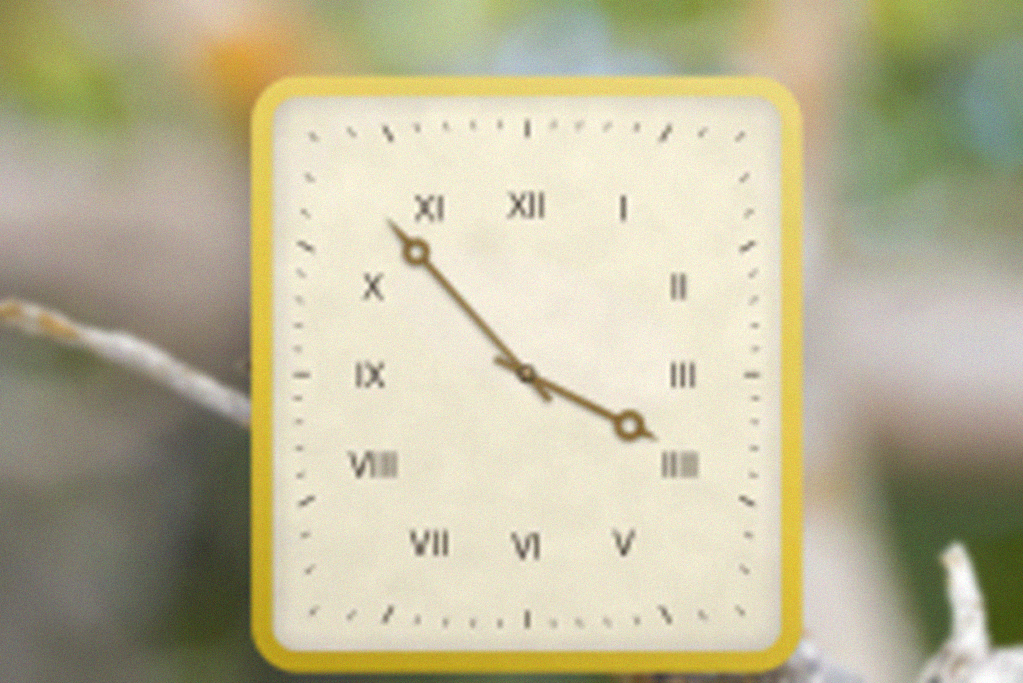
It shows 3,53
